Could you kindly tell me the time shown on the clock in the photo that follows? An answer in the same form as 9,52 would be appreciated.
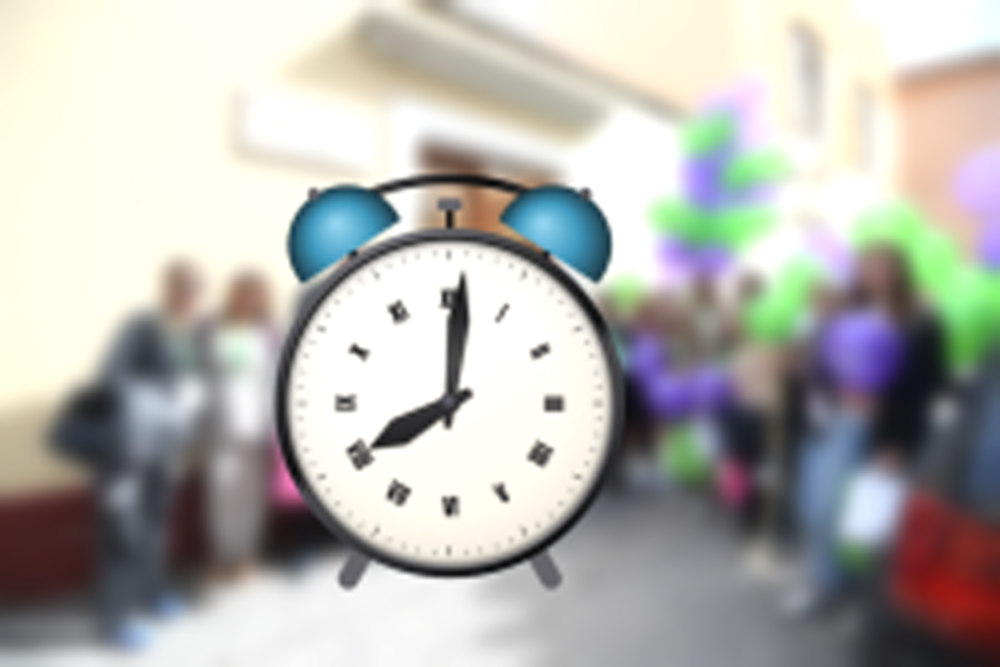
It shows 8,01
